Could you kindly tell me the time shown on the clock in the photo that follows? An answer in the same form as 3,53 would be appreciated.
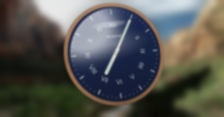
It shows 7,05
